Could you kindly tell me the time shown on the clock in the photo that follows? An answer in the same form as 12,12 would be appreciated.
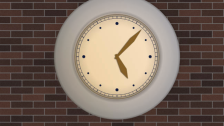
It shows 5,07
